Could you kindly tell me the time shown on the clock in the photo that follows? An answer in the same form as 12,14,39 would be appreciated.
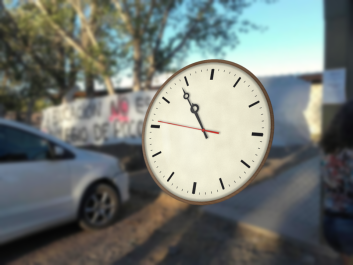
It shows 10,53,46
